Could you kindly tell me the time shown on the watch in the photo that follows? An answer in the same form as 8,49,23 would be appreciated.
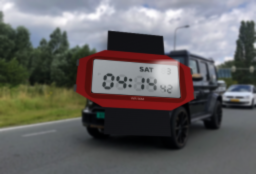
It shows 4,14,42
